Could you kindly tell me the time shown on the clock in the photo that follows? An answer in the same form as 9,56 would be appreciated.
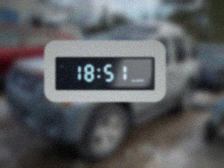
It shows 18,51
